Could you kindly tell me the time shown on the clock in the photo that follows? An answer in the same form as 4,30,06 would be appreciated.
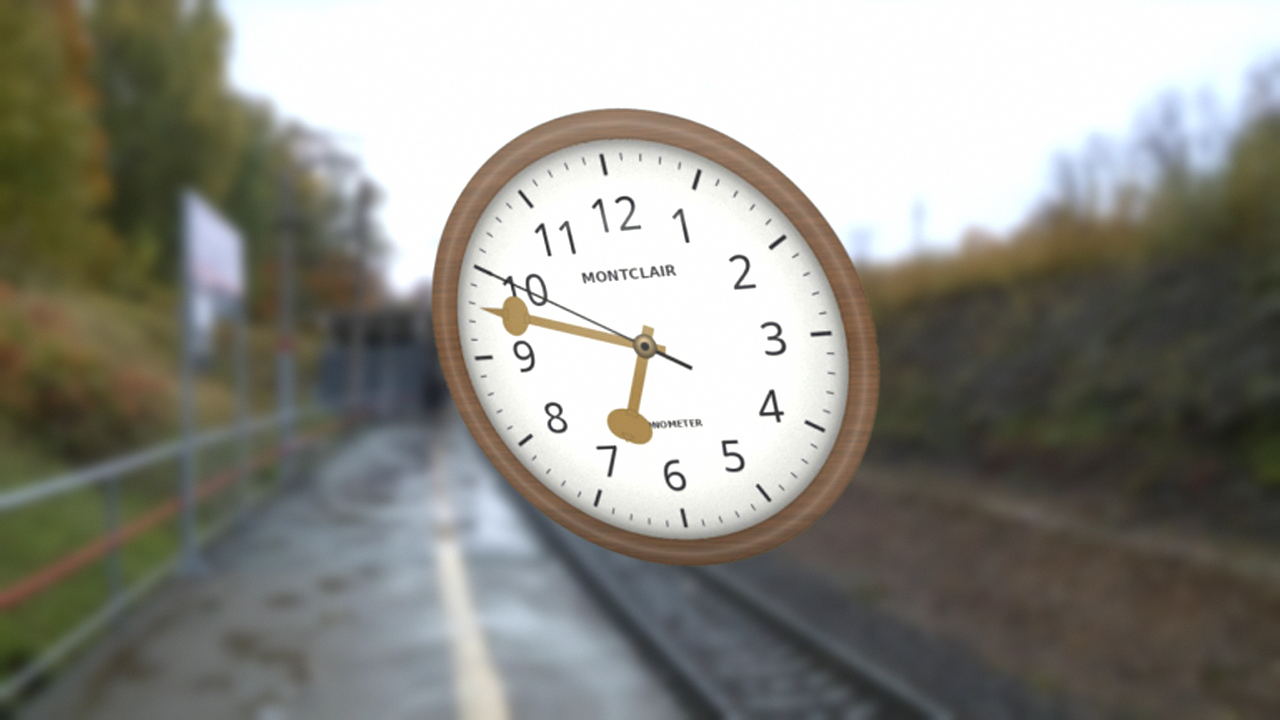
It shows 6,47,50
